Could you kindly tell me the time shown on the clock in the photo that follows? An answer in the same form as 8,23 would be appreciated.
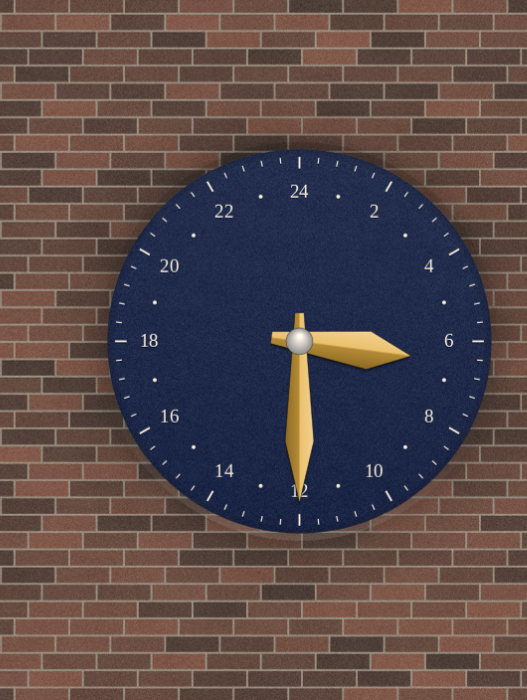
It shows 6,30
